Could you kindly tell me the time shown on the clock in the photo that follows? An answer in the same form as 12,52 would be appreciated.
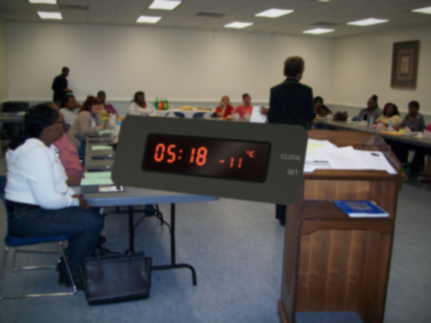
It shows 5,18
